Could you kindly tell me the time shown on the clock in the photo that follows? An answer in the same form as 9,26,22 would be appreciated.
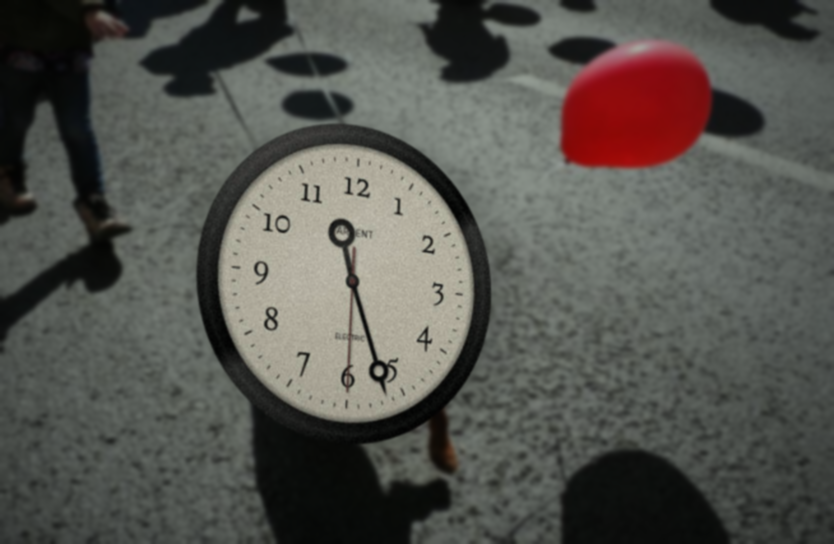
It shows 11,26,30
